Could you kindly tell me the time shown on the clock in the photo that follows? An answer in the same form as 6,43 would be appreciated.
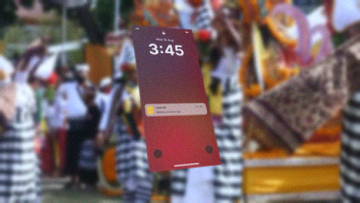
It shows 3,45
